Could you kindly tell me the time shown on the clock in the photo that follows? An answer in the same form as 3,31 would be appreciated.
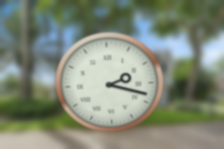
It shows 2,18
